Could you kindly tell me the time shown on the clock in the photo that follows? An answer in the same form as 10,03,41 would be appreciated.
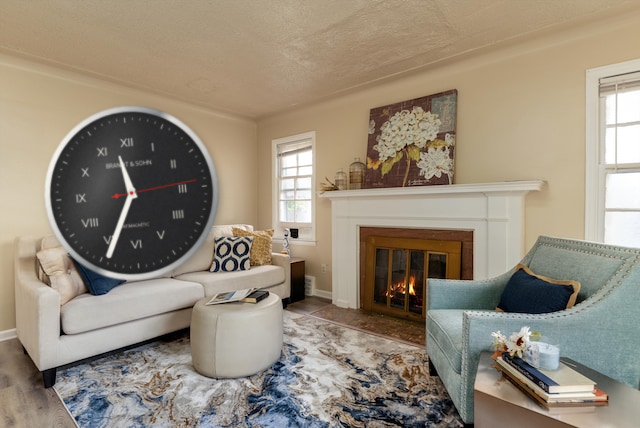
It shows 11,34,14
